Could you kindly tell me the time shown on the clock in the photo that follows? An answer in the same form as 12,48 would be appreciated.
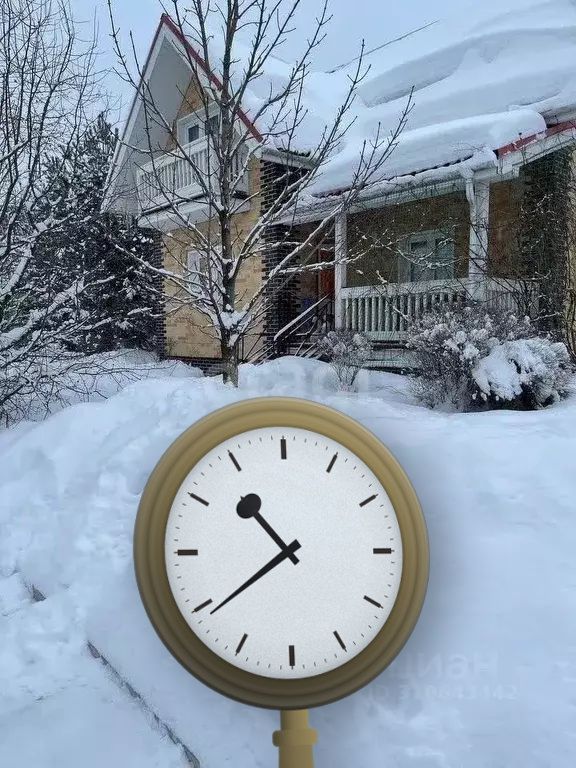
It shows 10,39
